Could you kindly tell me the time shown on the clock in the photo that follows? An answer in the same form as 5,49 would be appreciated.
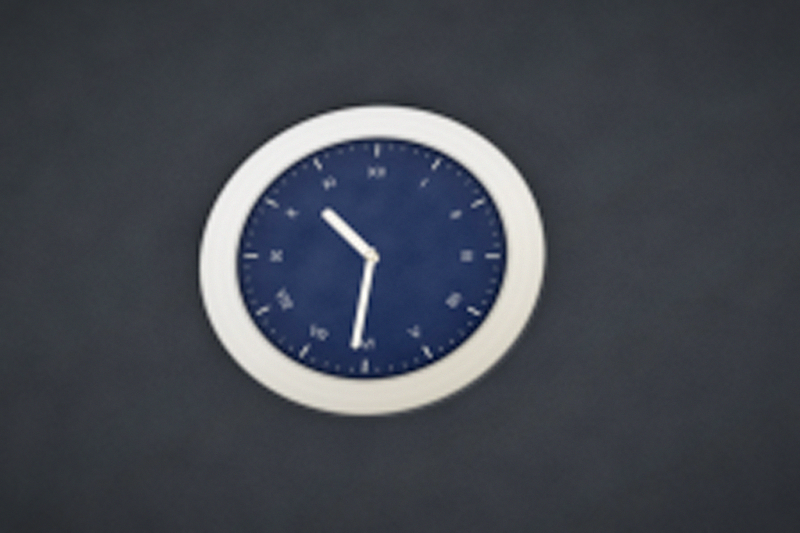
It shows 10,31
